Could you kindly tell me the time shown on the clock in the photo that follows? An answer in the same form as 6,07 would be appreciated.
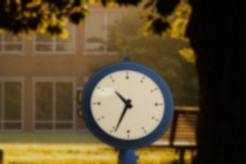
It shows 10,34
